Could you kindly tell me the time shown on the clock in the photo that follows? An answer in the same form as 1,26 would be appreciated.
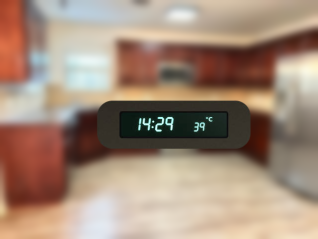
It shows 14,29
